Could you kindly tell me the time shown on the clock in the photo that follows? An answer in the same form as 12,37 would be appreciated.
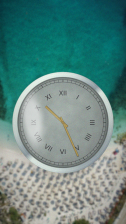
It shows 10,26
